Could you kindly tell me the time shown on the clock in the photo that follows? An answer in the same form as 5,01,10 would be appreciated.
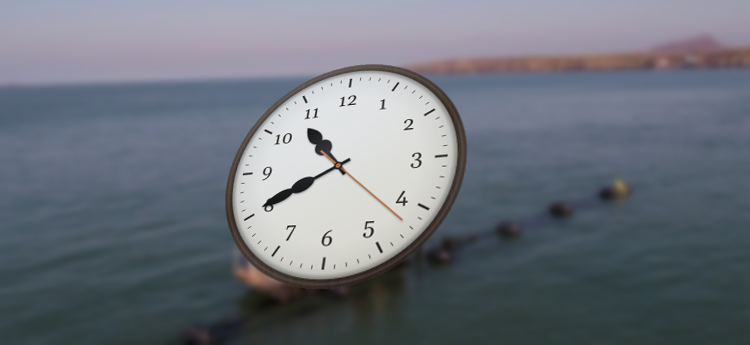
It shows 10,40,22
